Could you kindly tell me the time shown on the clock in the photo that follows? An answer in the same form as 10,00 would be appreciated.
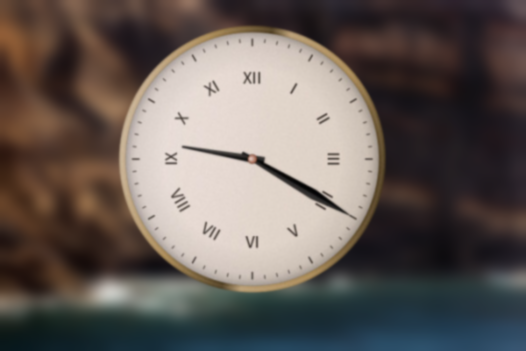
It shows 9,20
